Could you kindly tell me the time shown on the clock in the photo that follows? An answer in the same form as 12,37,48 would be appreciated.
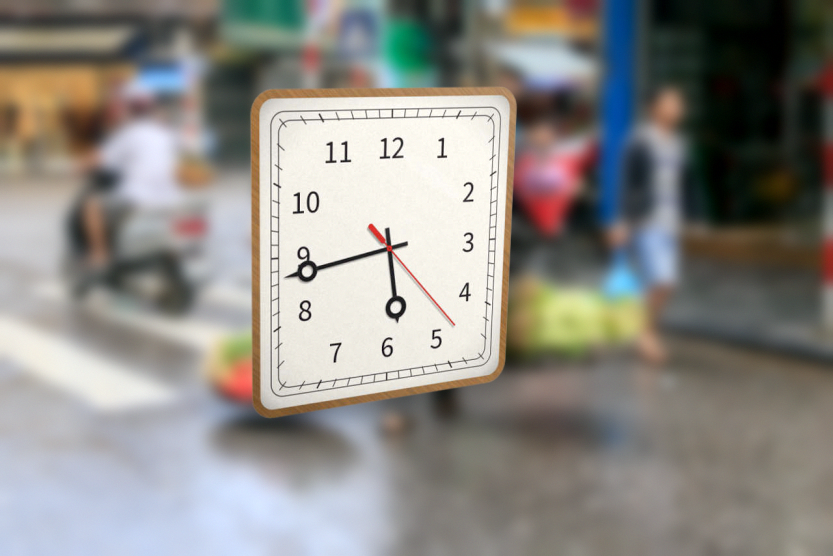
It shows 5,43,23
